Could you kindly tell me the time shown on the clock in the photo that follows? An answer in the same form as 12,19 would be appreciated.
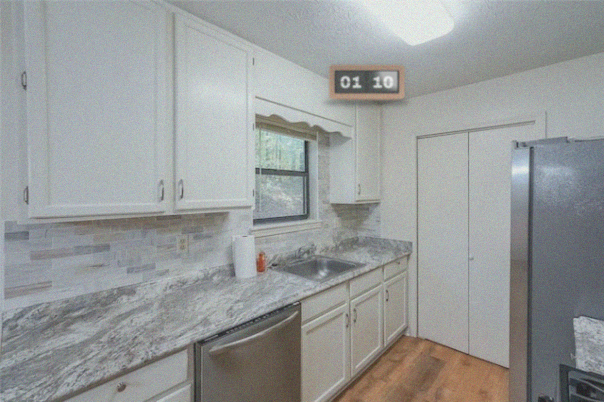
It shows 1,10
